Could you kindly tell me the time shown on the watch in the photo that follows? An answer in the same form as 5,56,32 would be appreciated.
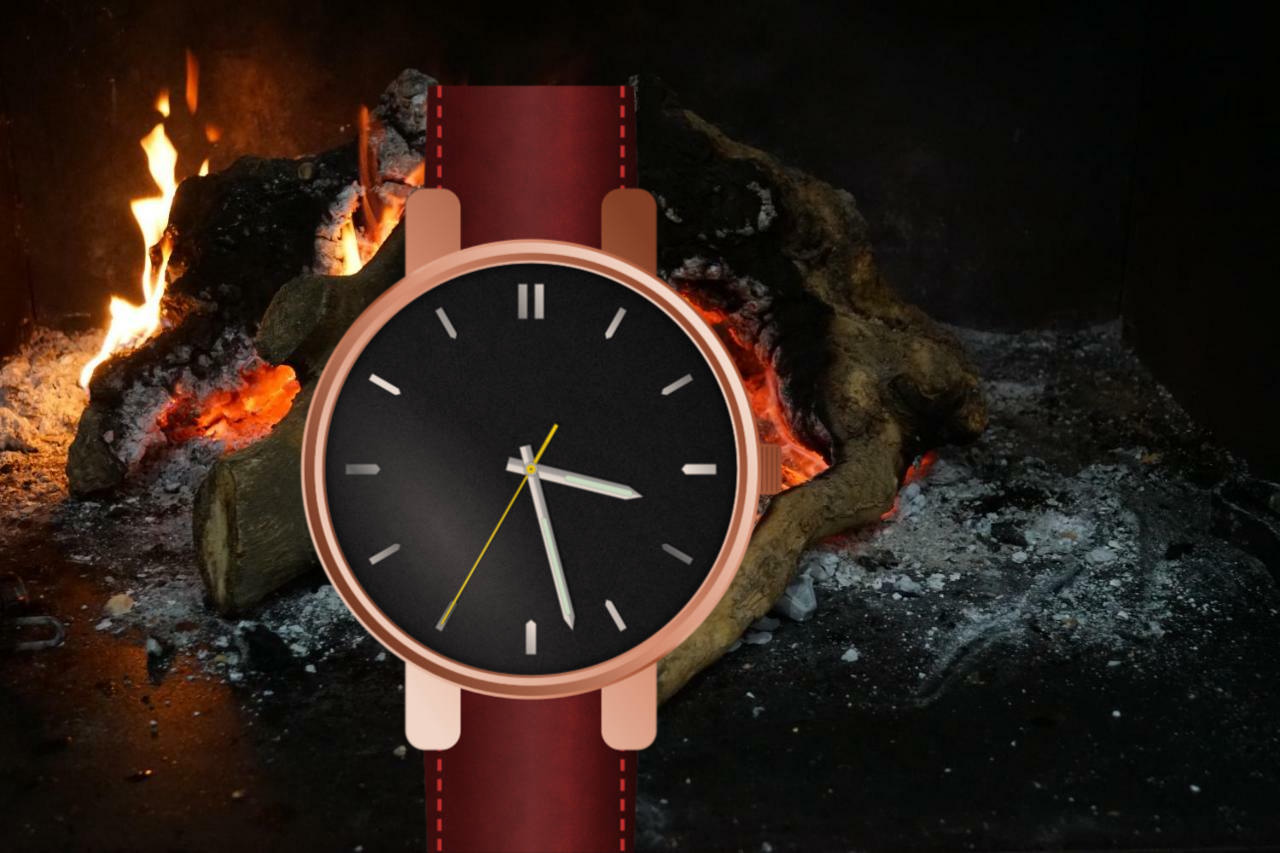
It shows 3,27,35
